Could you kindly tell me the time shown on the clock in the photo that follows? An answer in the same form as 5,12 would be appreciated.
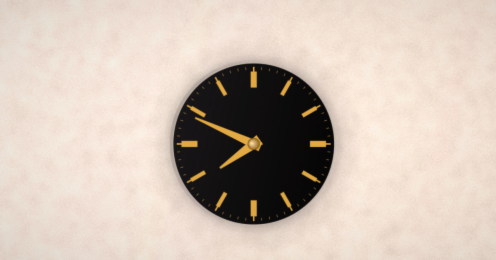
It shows 7,49
